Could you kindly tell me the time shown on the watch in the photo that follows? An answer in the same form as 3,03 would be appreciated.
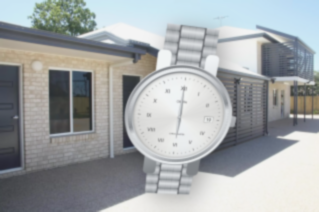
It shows 6,00
